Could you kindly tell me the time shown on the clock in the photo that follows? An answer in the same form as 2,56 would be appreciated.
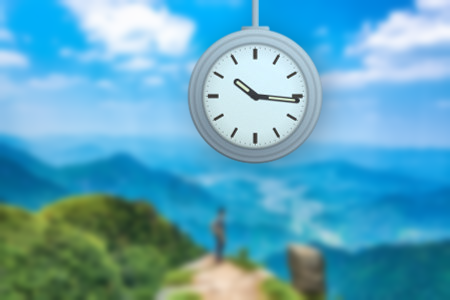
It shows 10,16
